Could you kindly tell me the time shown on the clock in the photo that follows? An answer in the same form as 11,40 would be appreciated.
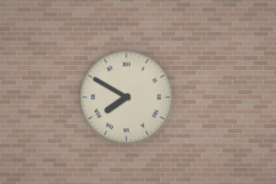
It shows 7,50
